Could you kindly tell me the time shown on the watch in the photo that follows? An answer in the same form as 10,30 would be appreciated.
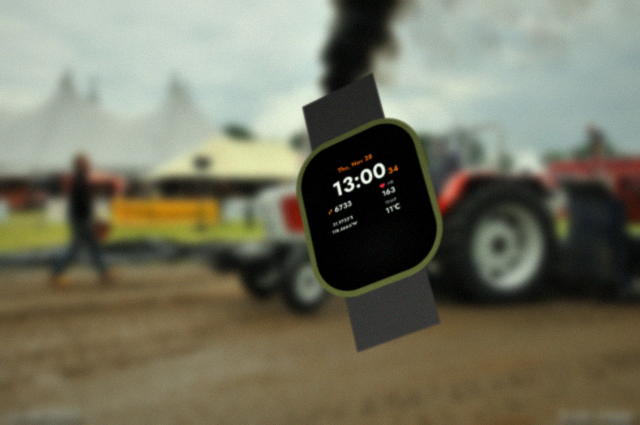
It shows 13,00
